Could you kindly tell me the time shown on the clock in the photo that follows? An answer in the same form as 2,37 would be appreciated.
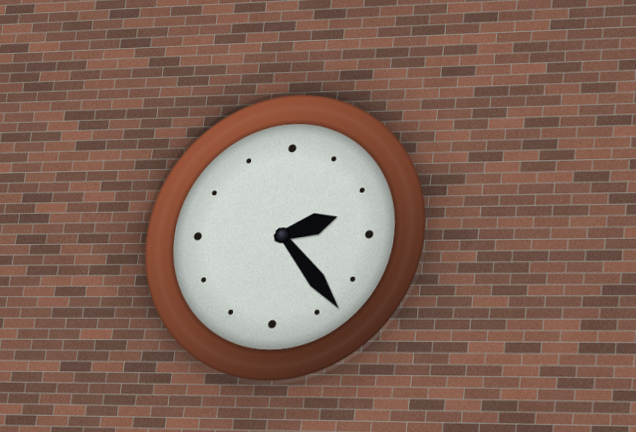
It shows 2,23
